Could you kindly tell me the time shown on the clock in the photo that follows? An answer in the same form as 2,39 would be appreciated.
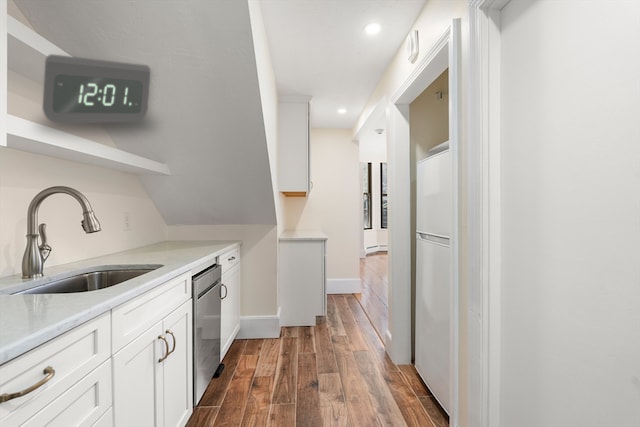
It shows 12,01
